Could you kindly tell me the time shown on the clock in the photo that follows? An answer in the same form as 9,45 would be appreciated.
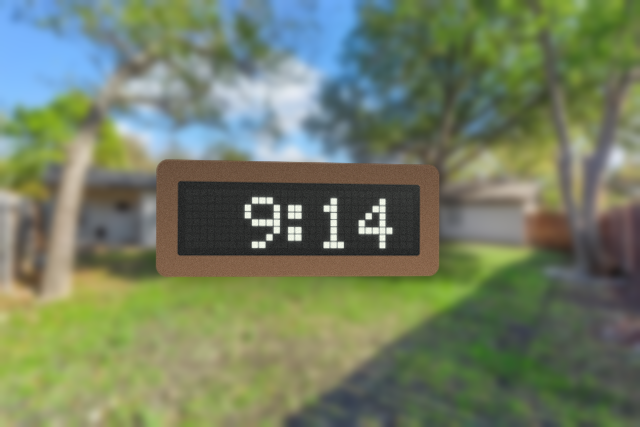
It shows 9,14
